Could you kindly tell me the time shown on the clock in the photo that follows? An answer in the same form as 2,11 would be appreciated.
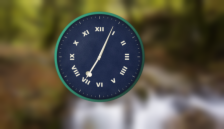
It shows 7,04
